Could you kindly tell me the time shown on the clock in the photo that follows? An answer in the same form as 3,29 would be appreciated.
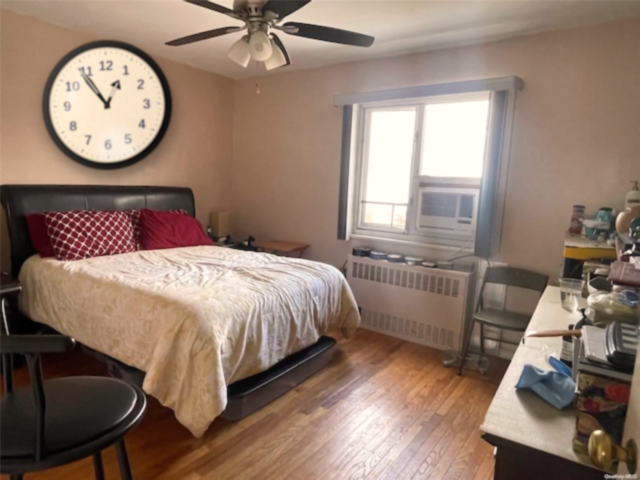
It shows 12,54
